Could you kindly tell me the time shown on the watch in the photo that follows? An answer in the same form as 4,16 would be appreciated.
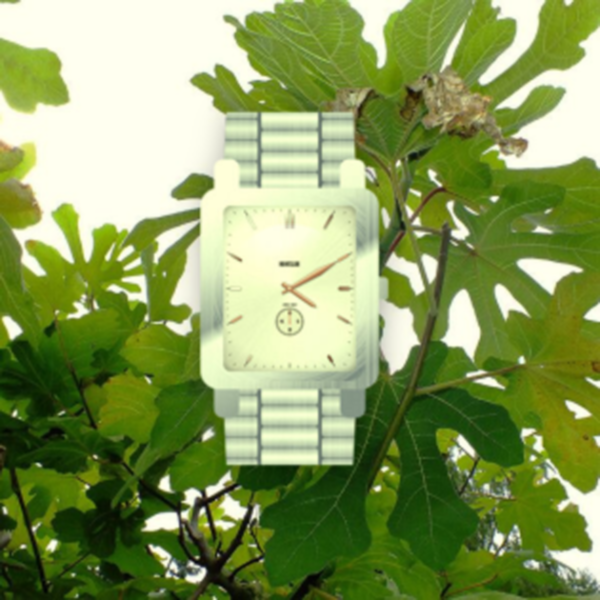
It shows 4,10
